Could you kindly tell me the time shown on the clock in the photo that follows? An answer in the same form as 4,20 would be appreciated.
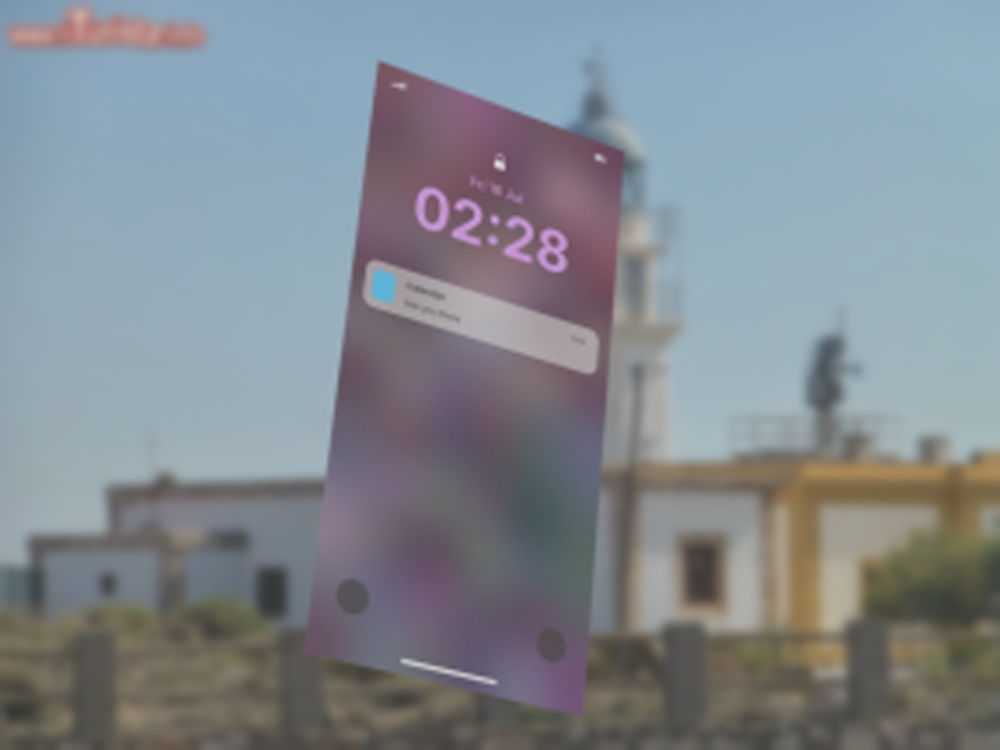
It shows 2,28
